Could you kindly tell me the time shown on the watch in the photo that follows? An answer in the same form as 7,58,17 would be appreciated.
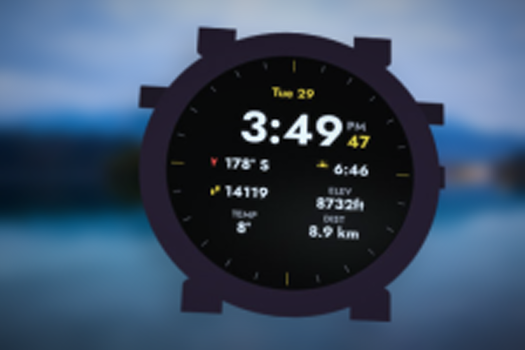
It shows 3,49,47
